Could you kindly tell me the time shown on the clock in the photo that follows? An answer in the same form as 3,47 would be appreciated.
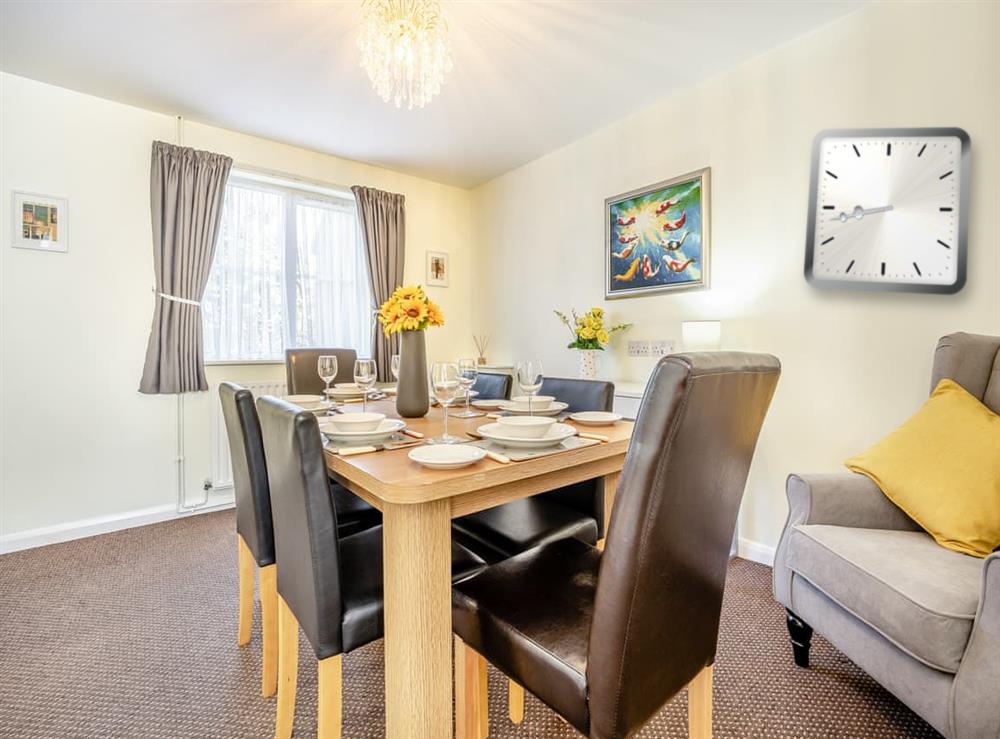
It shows 8,43
